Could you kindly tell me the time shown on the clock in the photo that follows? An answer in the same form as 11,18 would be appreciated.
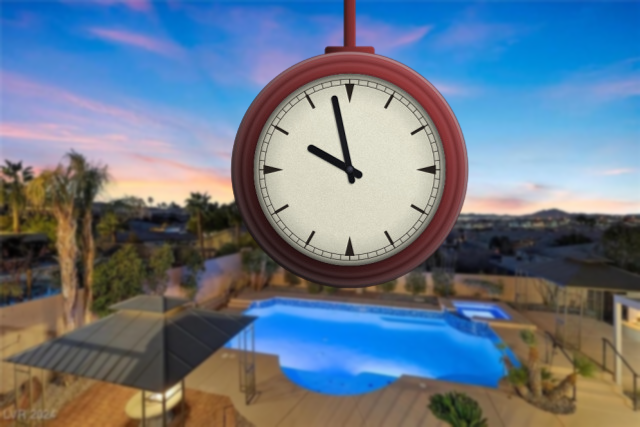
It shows 9,58
